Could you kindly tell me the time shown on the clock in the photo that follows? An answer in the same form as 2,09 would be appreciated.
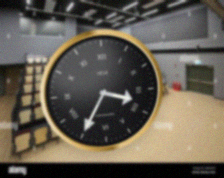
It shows 3,35
